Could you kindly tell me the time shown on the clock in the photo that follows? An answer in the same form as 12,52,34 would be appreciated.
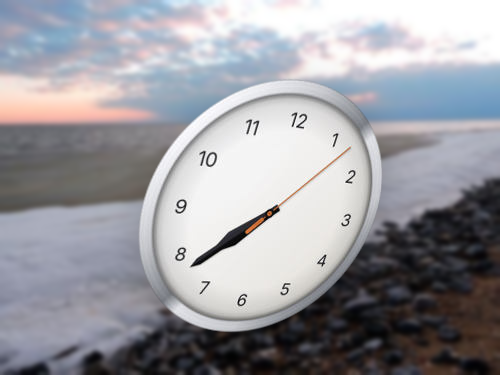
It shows 7,38,07
